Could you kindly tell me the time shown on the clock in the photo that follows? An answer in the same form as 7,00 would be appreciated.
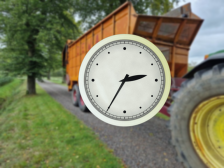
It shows 2,35
